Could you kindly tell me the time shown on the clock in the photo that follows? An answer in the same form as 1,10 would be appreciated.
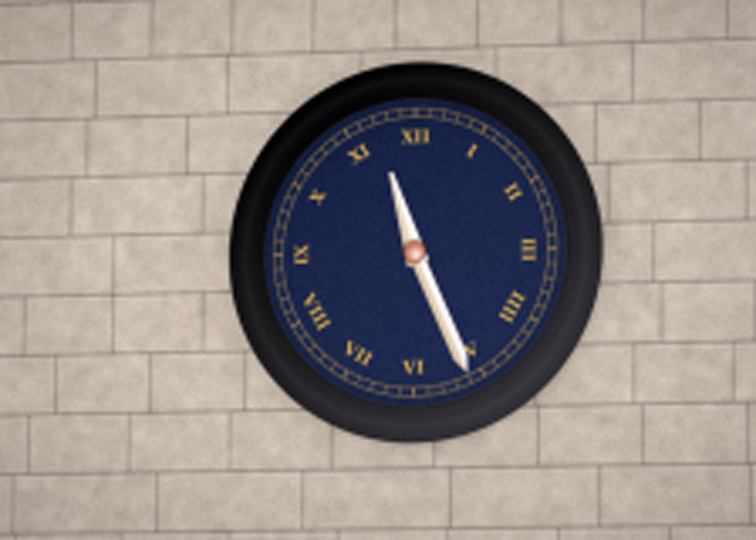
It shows 11,26
